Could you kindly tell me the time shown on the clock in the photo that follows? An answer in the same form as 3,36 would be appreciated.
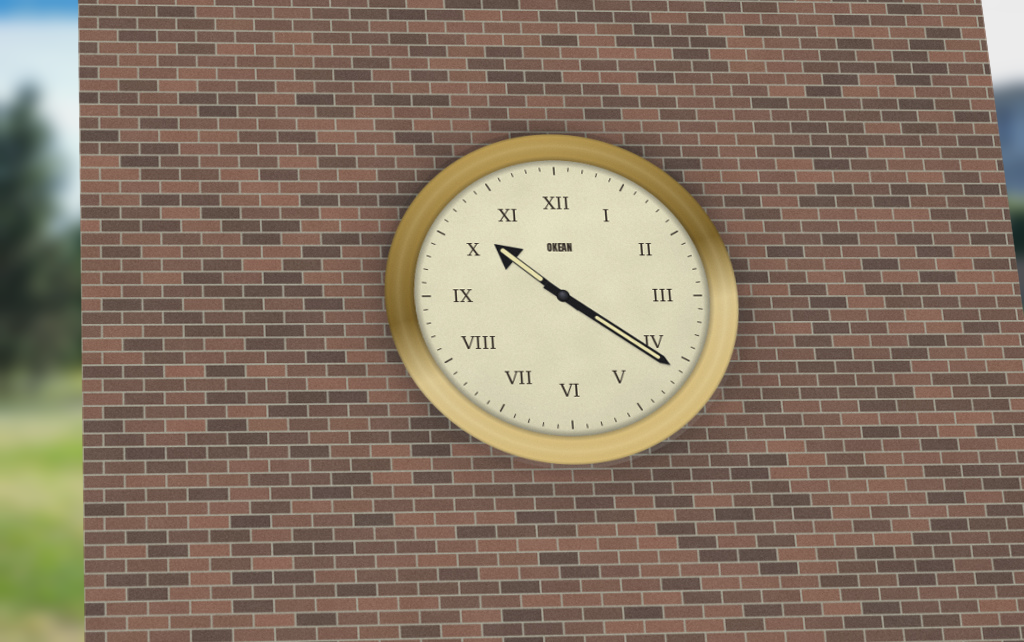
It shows 10,21
